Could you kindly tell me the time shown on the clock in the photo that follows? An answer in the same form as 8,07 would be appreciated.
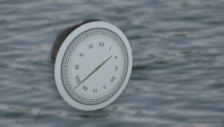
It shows 1,38
